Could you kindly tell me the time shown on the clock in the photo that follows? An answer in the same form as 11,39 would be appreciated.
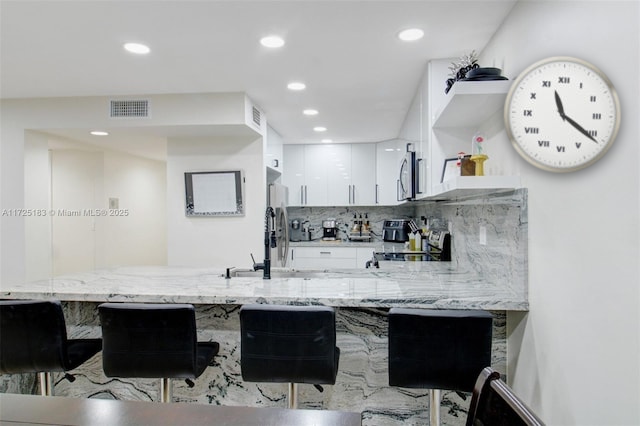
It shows 11,21
